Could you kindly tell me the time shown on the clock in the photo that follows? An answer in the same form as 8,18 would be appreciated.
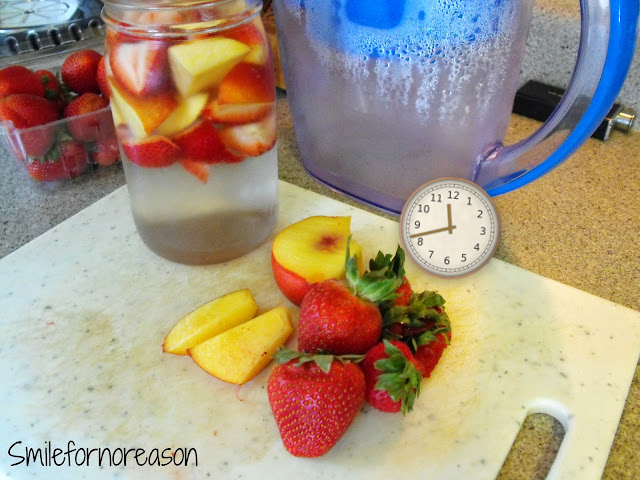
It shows 11,42
